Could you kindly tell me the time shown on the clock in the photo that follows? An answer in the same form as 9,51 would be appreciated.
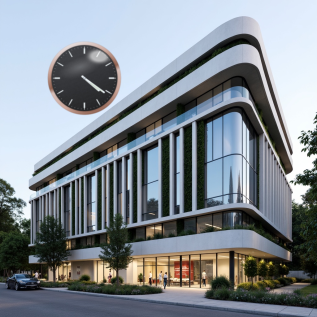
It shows 4,21
